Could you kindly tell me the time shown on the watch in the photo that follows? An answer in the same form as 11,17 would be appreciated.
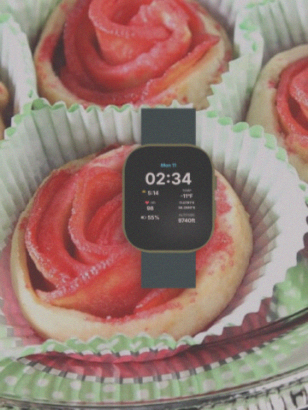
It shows 2,34
